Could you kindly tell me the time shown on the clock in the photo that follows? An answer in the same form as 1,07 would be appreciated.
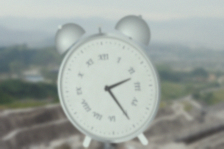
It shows 2,25
